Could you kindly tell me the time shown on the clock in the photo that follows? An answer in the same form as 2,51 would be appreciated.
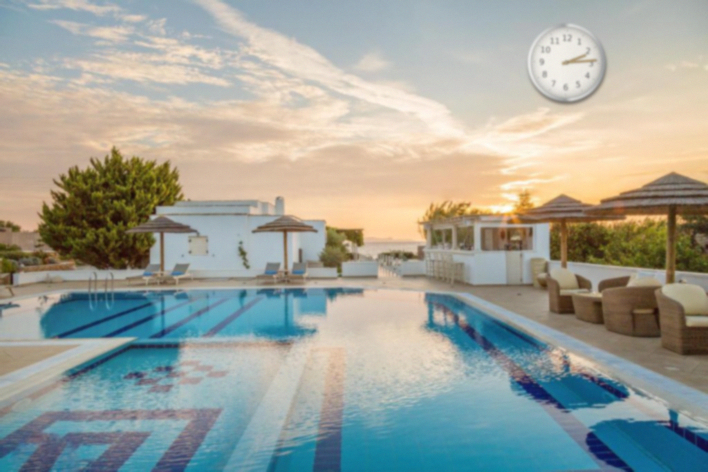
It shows 2,14
